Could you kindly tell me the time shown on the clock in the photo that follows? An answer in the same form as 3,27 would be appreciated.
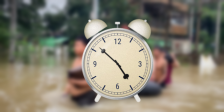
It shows 4,52
